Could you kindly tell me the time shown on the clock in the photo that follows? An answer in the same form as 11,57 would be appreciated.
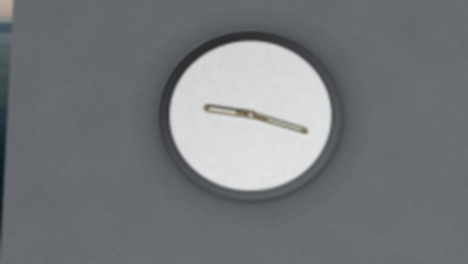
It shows 9,18
